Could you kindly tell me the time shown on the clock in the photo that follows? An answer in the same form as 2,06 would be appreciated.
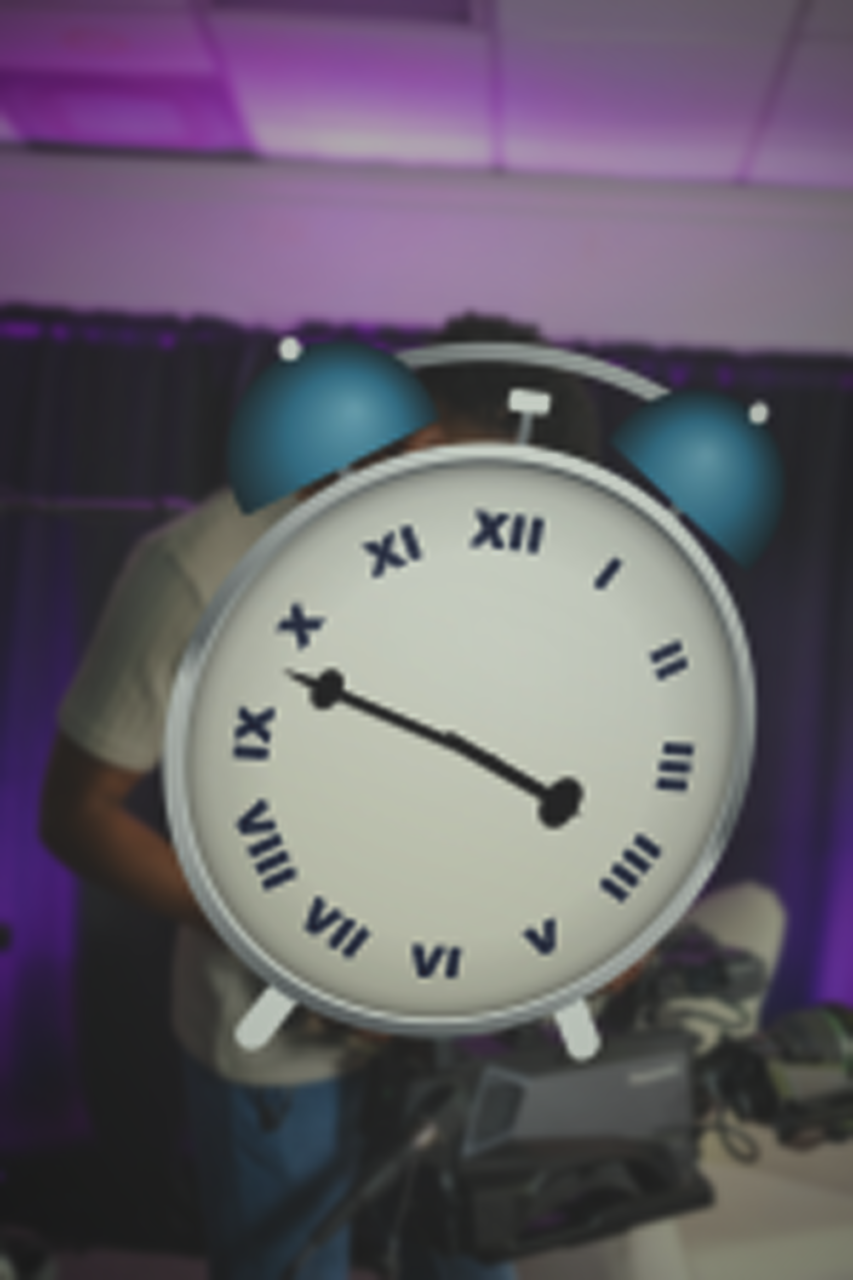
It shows 3,48
